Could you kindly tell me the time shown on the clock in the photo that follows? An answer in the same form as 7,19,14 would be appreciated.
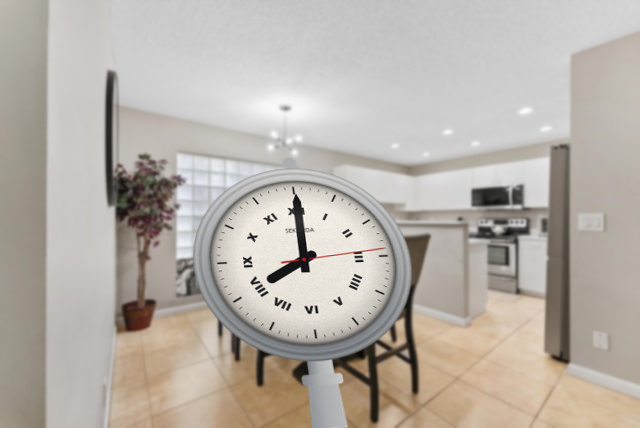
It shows 8,00,14
